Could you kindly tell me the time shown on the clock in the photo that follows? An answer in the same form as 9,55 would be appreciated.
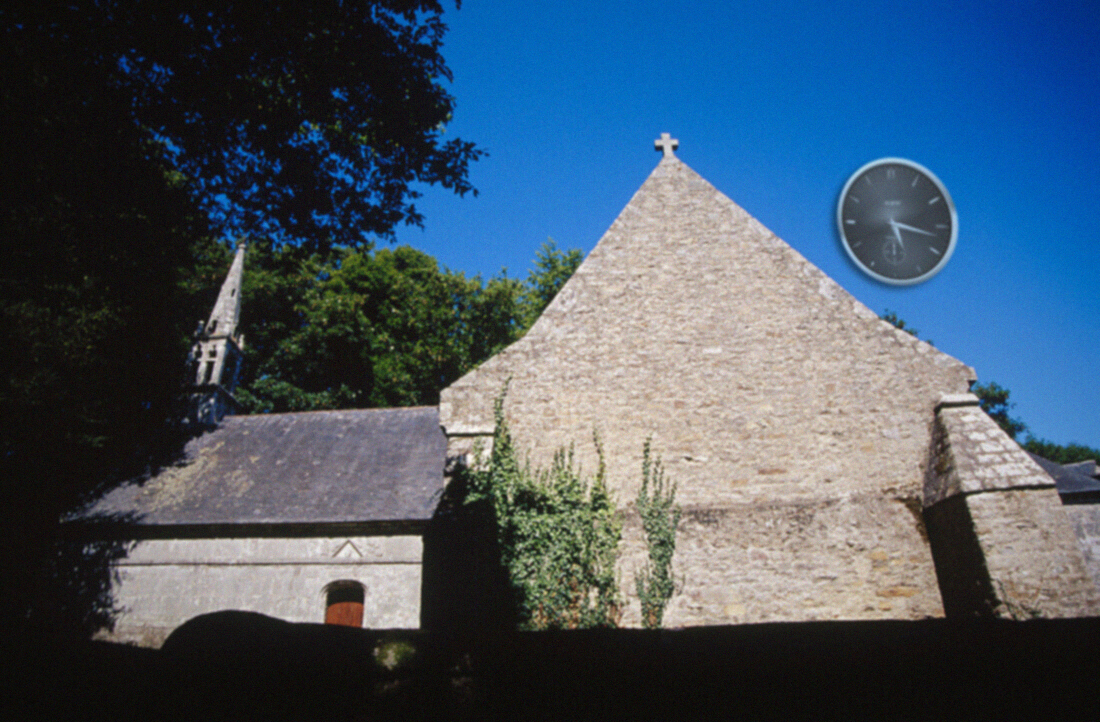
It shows 5,17
